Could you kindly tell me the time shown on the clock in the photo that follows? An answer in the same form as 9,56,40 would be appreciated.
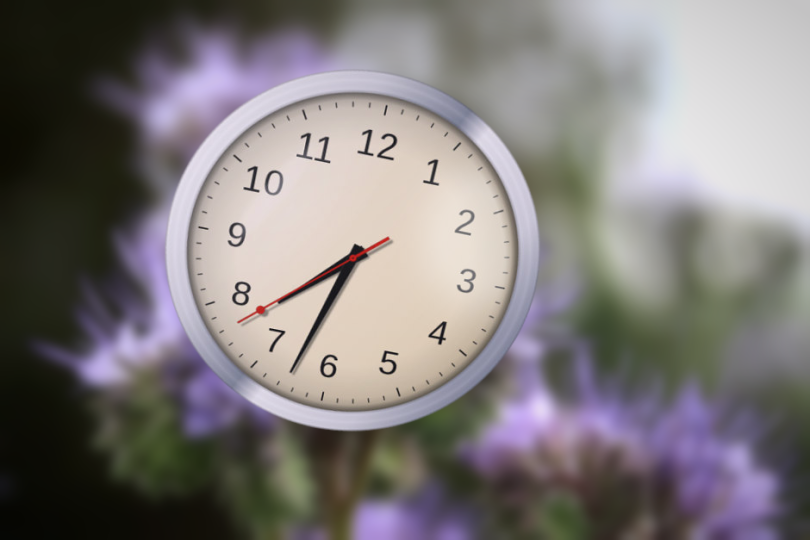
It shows 7,32,38
